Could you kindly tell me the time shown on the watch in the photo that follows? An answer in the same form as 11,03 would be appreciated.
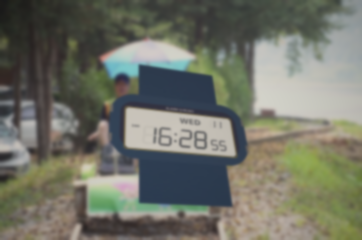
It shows 16,28
